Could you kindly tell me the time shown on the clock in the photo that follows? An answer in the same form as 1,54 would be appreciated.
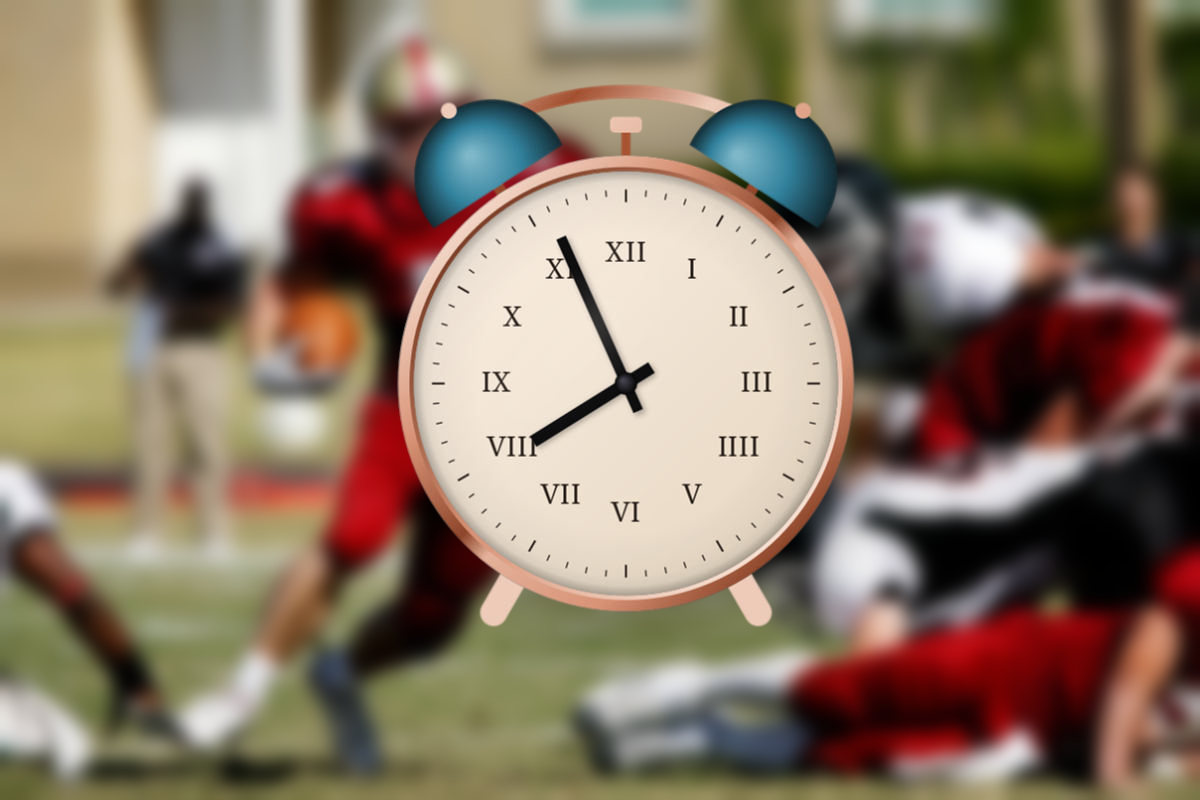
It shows 7,56
